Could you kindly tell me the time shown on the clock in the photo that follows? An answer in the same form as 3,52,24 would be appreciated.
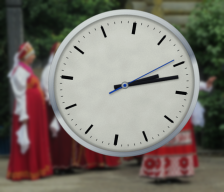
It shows 2,12,09
